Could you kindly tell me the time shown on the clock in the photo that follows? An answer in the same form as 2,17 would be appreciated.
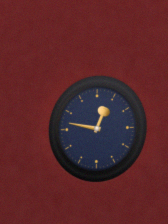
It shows 12,47
